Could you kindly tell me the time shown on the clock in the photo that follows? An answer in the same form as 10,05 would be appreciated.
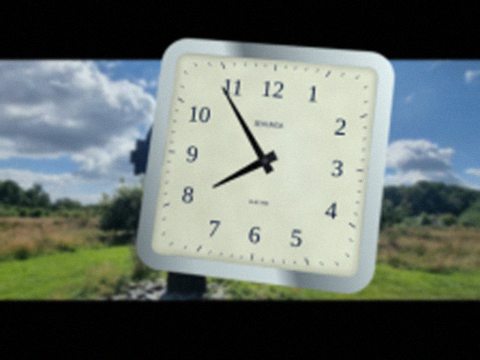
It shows 7,54
